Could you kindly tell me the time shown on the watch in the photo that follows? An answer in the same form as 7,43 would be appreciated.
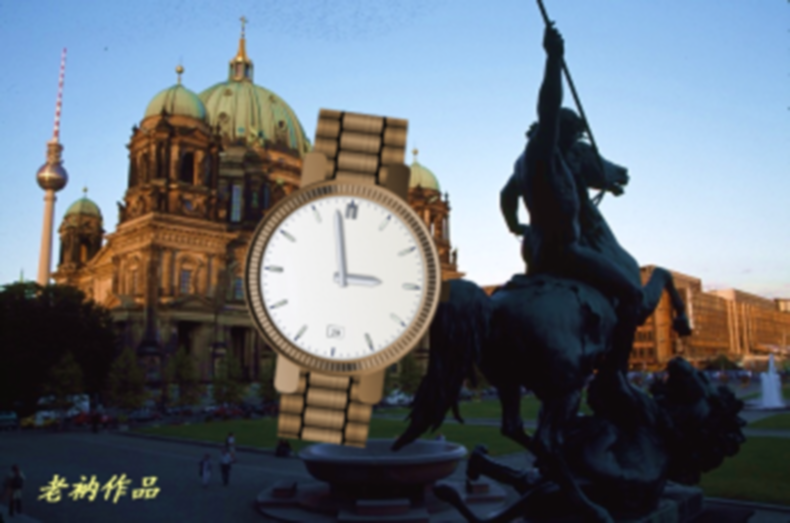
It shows 2,58
